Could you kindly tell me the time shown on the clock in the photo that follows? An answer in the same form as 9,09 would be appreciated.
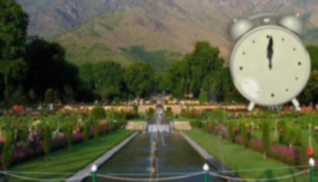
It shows 12,01
